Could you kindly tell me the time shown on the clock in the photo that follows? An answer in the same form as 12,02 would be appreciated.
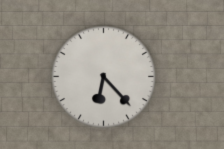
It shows 6,23
